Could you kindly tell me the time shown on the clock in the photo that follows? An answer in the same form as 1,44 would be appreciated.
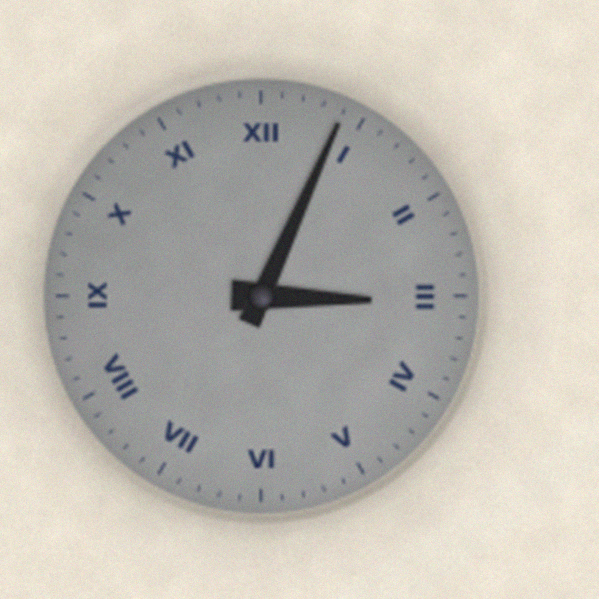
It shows 3,04
